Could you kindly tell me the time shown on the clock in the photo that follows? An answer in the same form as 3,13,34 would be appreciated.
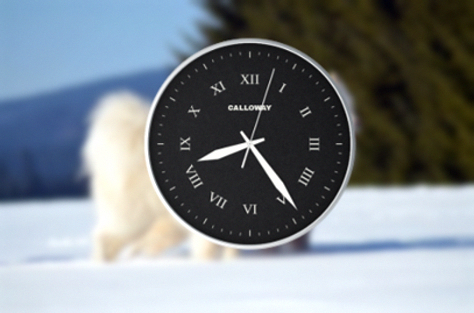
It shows 8,24,03
